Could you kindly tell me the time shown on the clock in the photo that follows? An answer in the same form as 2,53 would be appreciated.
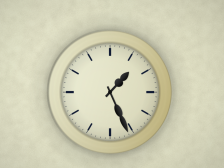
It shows 1,26
